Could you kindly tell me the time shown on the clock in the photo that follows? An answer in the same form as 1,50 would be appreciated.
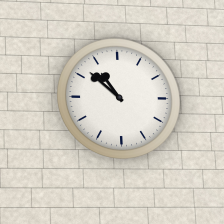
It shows 10,52
